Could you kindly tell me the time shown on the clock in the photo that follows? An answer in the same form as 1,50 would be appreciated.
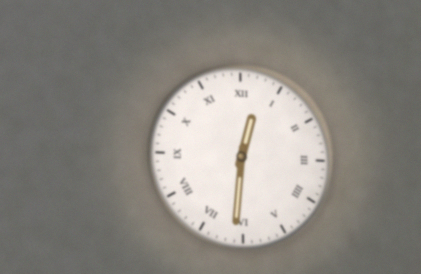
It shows 12,31
